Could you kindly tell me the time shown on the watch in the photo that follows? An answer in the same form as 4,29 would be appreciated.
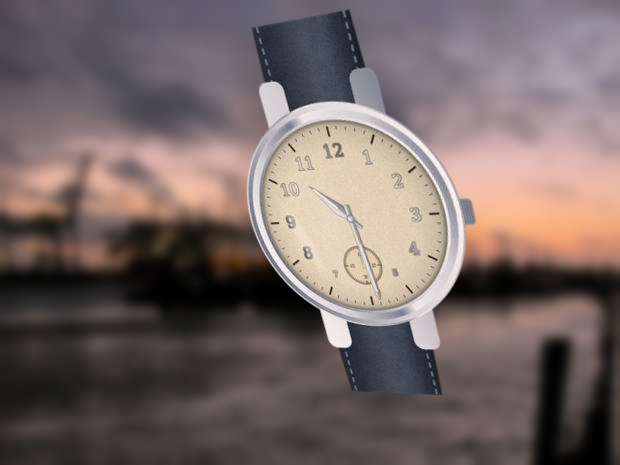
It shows 10,29
